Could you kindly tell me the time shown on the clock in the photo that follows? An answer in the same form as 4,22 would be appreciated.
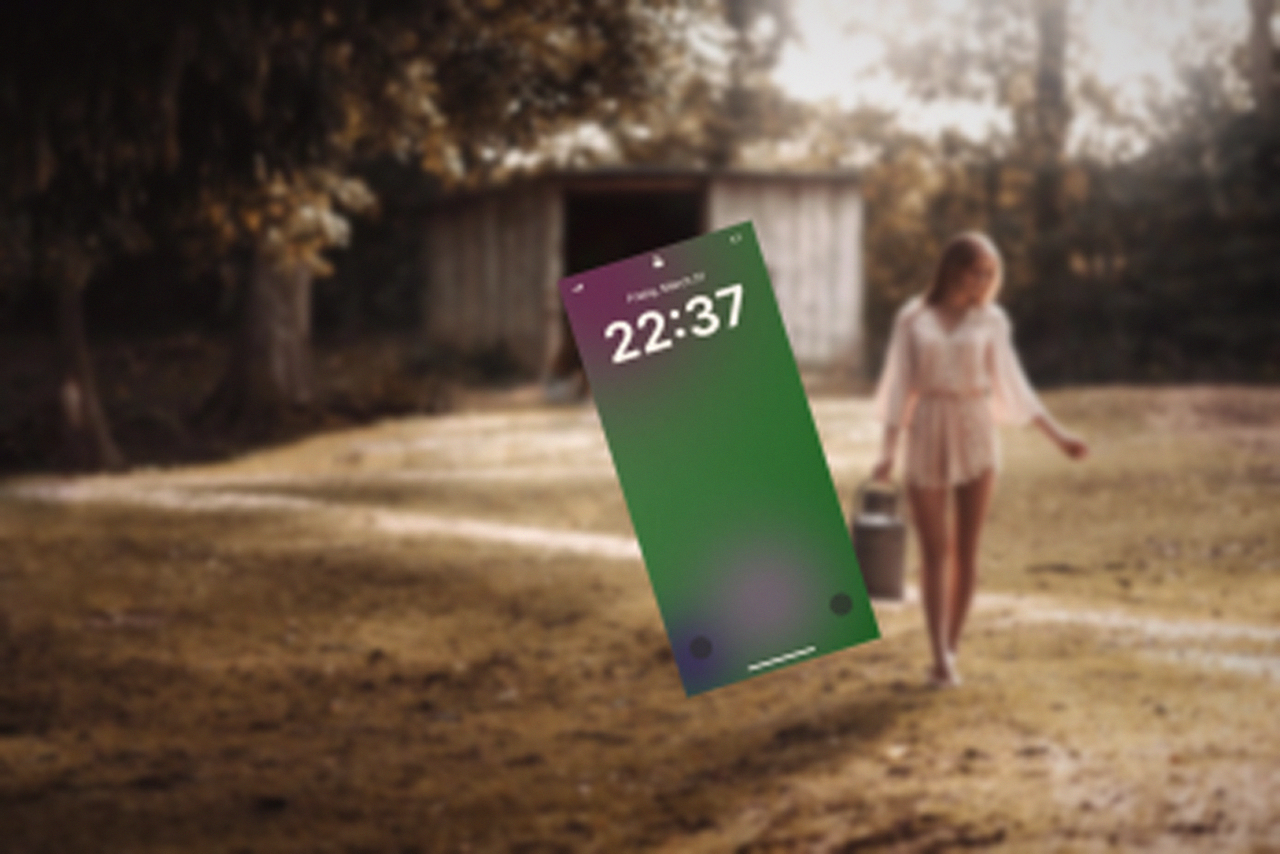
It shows 22,37
